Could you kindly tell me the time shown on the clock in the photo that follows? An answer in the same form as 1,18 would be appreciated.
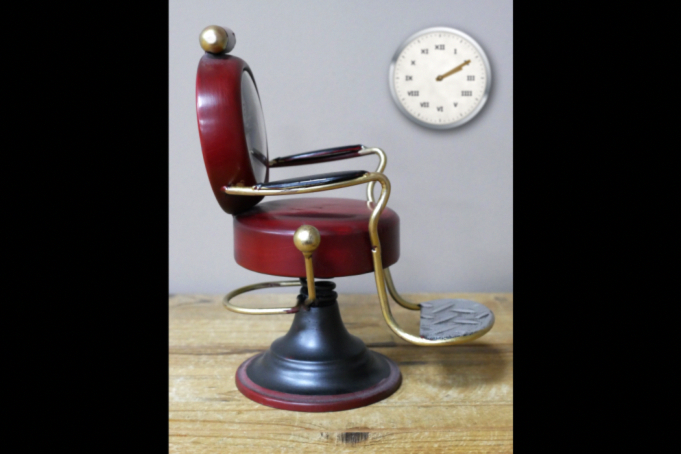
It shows 2,10
